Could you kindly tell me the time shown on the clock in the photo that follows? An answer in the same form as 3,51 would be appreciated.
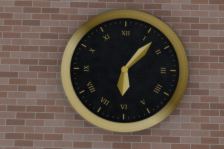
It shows 6,07
